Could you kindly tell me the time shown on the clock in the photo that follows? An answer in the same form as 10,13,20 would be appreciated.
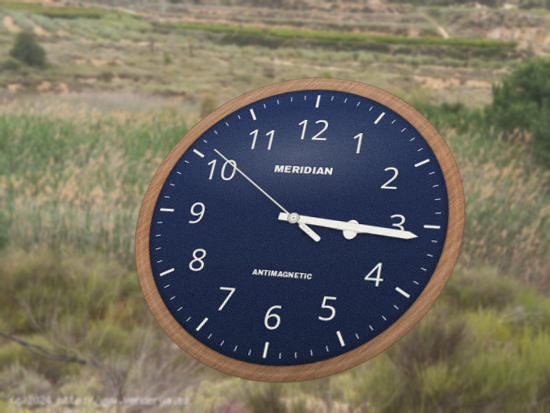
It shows 3,15,51
